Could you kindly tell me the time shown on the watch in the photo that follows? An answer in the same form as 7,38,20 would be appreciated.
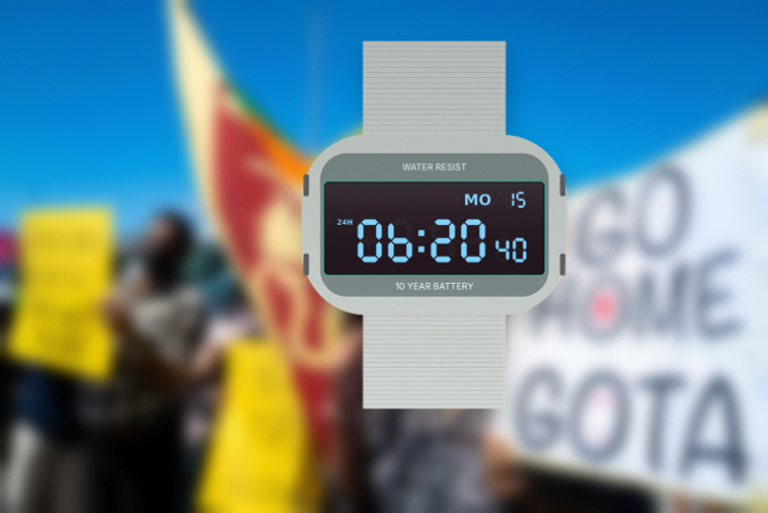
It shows 6,20,40
